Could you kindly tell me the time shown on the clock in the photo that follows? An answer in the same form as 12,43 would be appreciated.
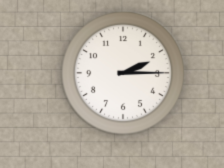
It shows 2,15
